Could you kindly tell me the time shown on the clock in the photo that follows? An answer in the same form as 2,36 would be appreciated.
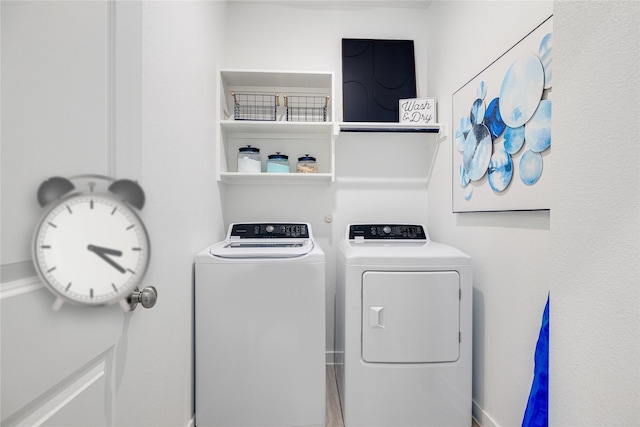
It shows 3,21
